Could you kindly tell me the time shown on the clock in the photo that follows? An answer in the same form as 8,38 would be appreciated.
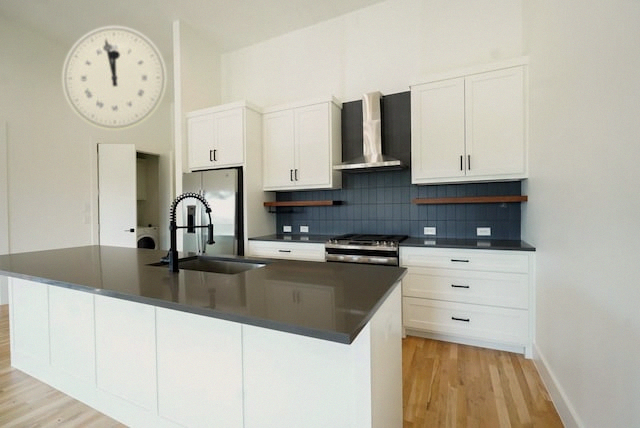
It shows 11,58
